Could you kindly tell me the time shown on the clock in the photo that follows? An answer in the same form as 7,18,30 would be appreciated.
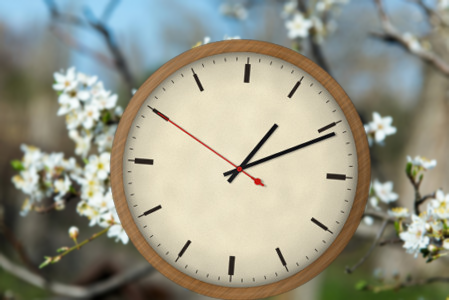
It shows 1,10,50
